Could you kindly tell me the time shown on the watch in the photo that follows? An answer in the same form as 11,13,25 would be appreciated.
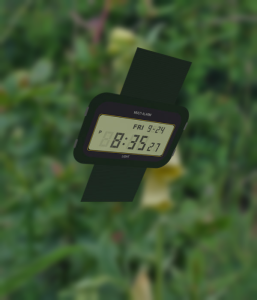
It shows 8,35,27
